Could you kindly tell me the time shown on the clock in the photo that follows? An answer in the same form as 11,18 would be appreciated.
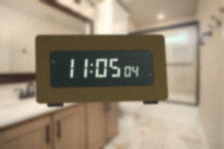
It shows 11,05
